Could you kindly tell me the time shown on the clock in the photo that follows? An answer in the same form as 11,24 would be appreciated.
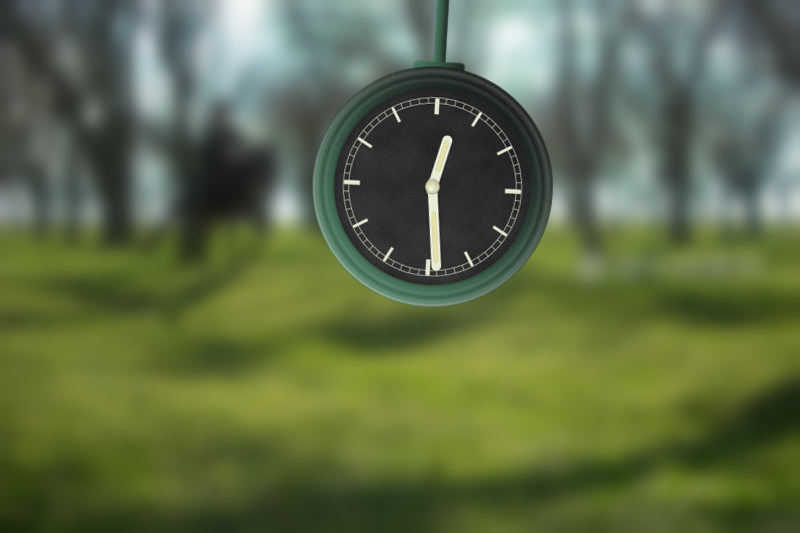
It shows 12,29
